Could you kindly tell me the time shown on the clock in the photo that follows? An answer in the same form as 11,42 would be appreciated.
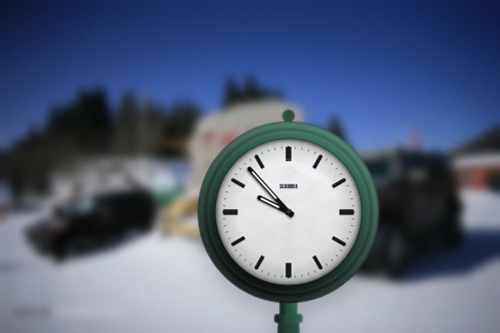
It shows 9,53
